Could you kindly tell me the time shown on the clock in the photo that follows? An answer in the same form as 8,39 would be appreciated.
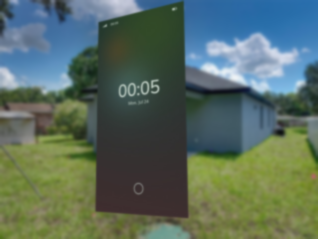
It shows 0,05
